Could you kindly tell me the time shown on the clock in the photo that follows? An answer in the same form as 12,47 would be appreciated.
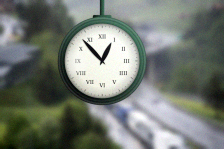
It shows 12,53
